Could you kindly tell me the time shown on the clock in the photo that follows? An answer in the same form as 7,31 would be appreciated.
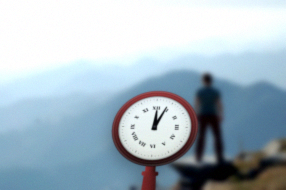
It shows 12,04
